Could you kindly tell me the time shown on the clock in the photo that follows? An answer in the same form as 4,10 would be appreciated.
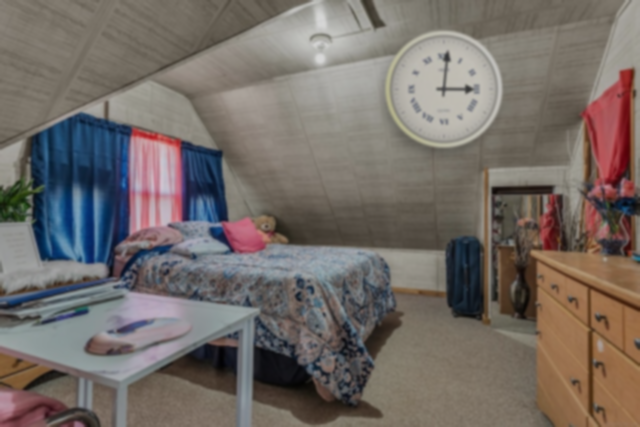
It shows 3,01
